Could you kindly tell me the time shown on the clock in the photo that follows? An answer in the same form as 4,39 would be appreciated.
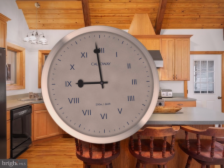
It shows 8,59
